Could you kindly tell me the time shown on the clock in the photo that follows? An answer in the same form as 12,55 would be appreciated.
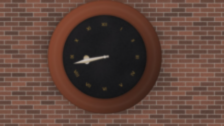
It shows 8,43
